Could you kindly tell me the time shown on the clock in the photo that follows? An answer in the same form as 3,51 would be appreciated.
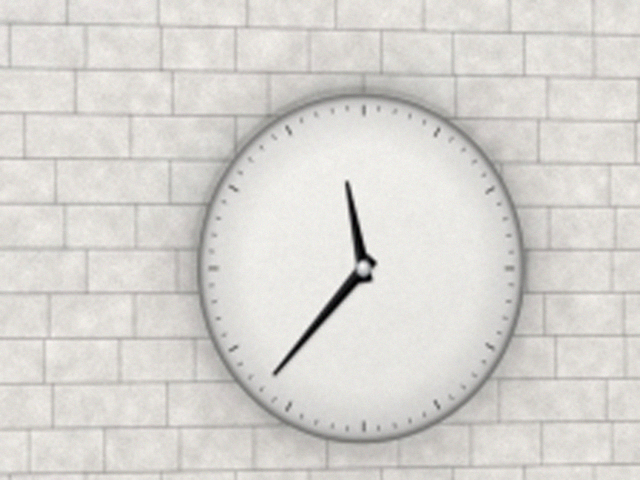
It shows 11,37
